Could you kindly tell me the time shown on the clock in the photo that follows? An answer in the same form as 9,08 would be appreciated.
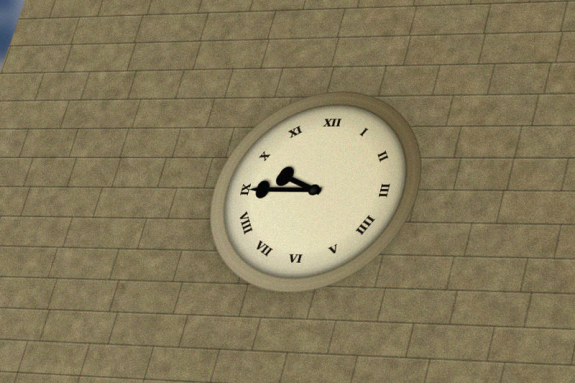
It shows 9,45
